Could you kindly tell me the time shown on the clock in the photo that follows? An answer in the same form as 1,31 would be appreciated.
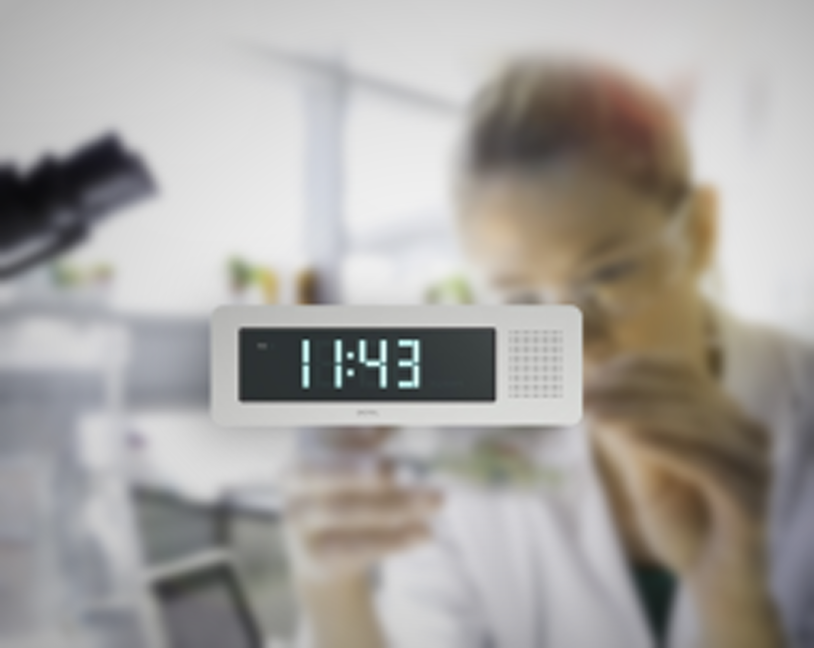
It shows 11,43
